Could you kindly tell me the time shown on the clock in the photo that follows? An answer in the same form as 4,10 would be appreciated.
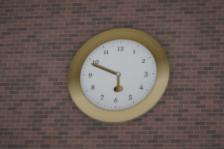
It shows 5,49
